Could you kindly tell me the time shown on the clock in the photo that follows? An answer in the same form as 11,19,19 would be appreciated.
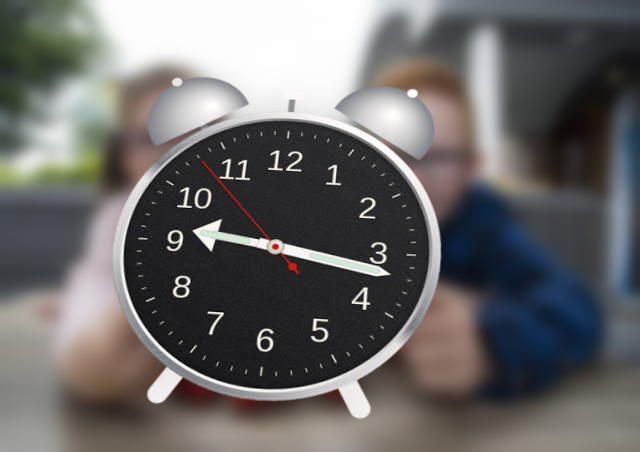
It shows 9,16,53
